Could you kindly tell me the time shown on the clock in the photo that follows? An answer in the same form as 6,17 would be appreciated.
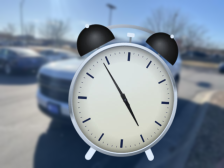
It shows 4,54
